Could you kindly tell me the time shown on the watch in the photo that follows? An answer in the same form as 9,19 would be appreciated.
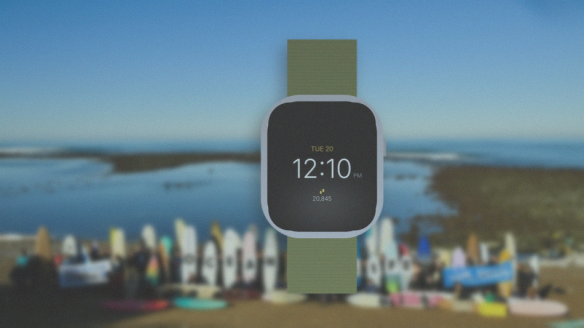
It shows 12,10
